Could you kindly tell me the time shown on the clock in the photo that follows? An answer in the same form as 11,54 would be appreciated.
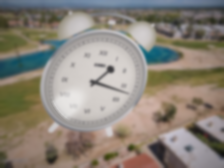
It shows 1,17
